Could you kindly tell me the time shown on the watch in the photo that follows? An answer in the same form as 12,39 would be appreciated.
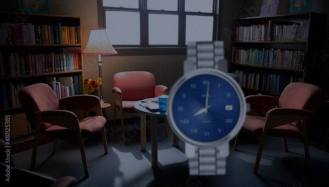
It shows 8,01
